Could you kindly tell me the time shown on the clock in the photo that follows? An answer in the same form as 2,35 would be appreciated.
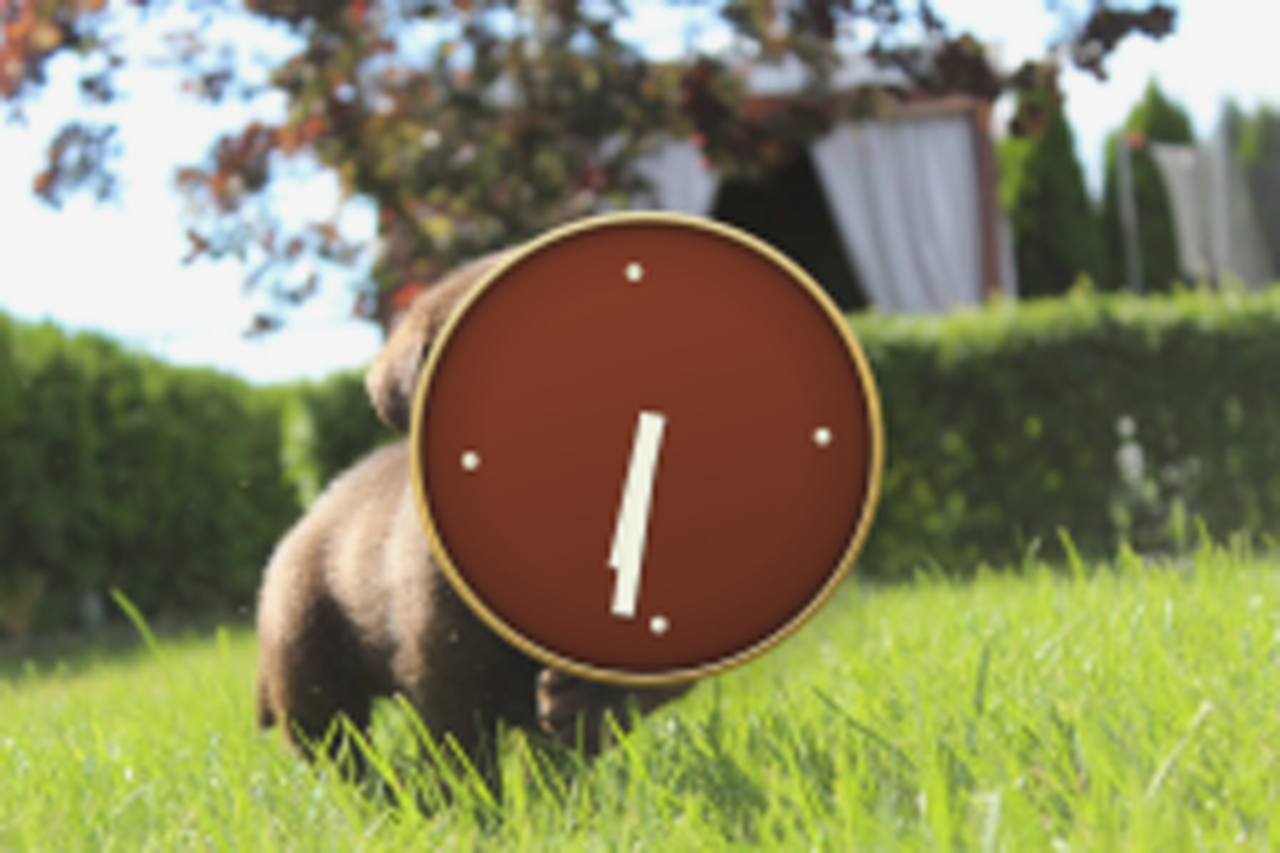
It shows 6,32
